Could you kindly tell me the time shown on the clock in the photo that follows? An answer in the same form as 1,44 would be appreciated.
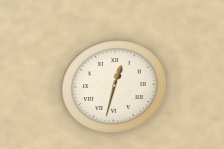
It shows 12,32
